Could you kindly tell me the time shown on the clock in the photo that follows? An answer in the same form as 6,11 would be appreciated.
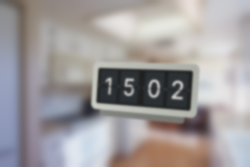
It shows 15,02
